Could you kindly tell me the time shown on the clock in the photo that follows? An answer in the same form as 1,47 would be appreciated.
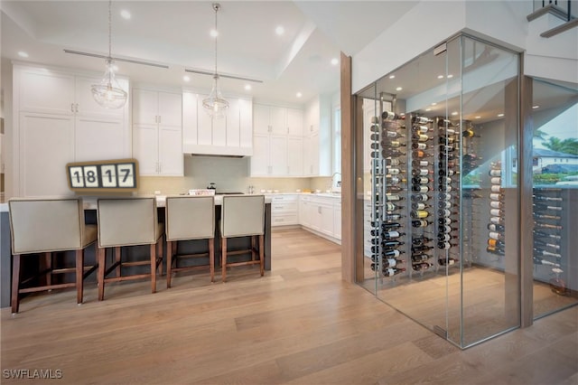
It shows 18,17
